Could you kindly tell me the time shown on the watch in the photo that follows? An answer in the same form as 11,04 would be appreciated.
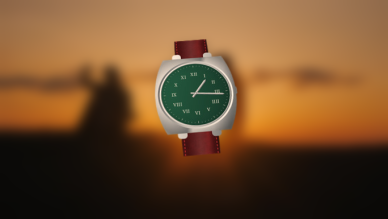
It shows 1,16
